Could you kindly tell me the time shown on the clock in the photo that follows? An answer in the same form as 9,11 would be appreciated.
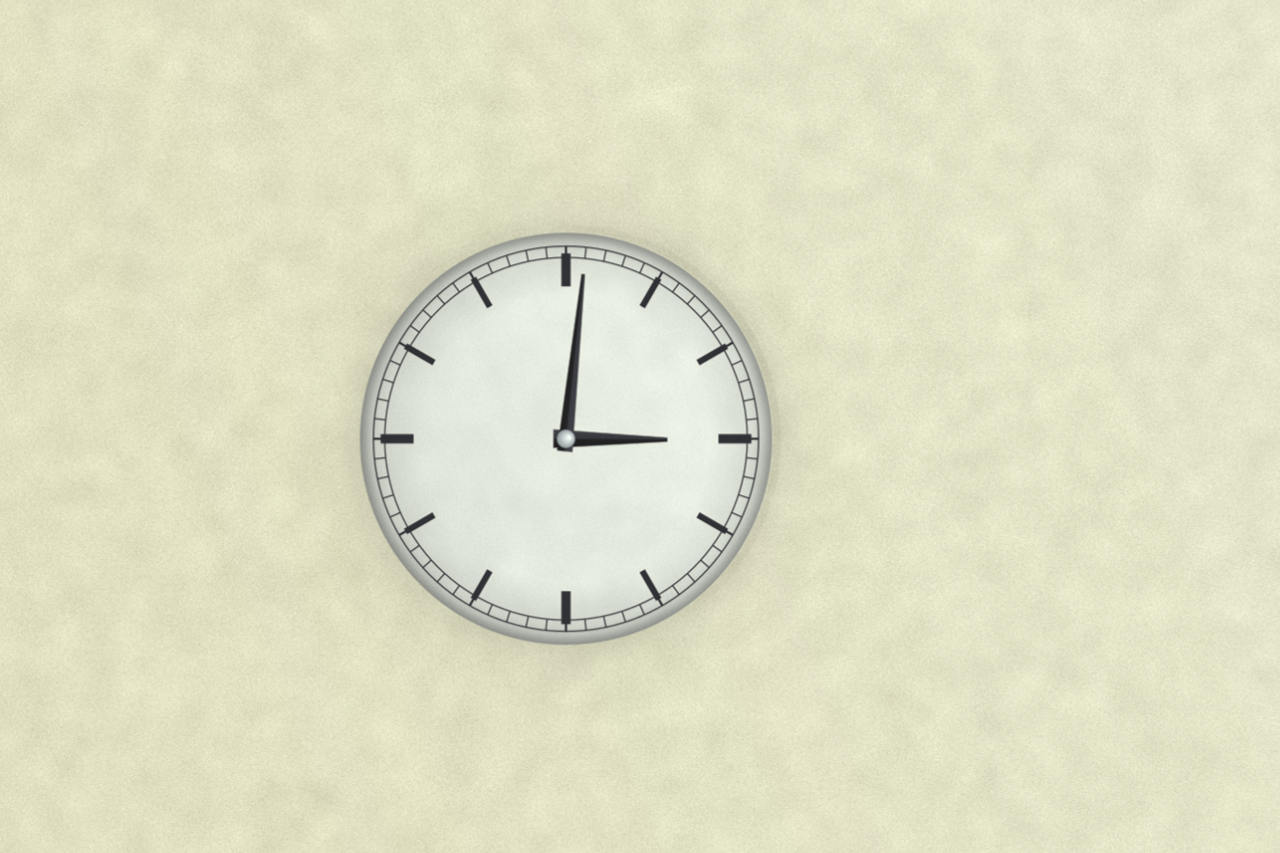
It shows 3,01
